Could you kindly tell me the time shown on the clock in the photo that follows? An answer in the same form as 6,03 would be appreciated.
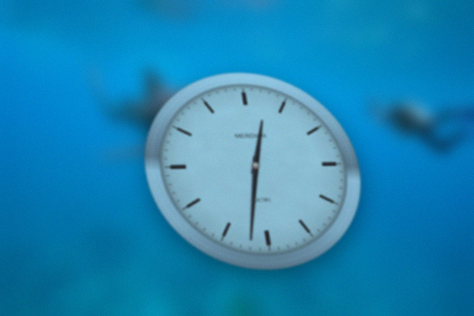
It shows 12,32
